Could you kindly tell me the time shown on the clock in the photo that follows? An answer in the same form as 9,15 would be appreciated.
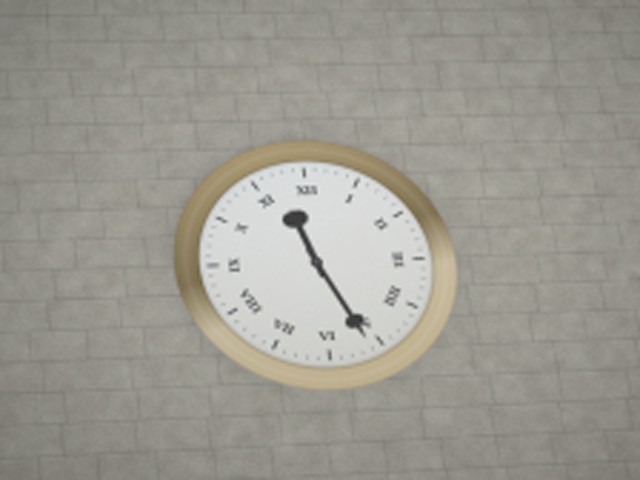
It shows 11,26
